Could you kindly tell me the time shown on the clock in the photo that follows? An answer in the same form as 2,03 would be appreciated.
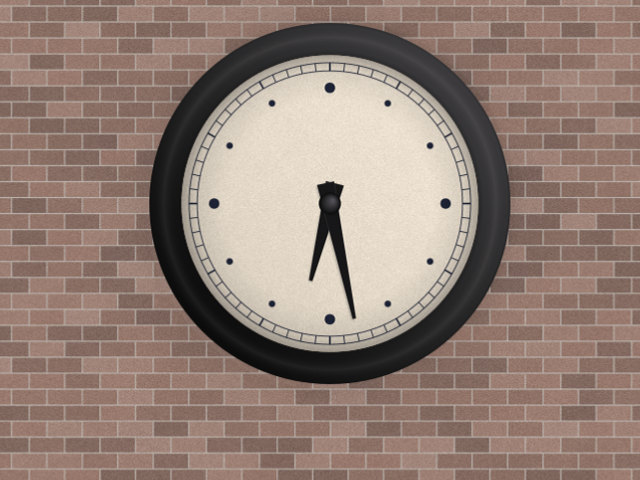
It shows 6,28
